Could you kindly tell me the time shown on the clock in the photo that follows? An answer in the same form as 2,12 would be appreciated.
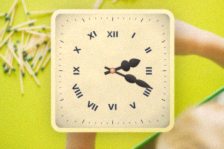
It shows 2,19
